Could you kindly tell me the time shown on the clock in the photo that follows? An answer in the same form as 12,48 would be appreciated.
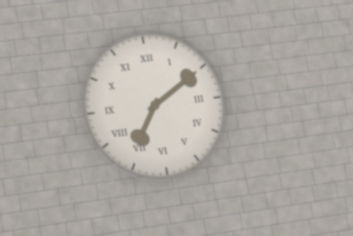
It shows 7,10
